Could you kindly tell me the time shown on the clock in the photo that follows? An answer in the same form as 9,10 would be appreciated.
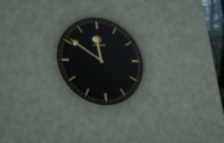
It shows 11,51
